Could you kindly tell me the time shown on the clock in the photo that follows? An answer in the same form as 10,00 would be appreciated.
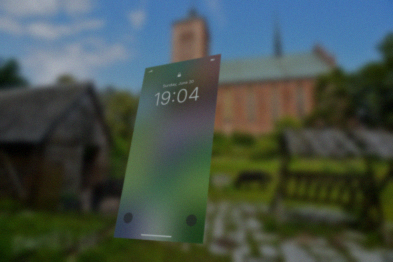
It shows 19,04
